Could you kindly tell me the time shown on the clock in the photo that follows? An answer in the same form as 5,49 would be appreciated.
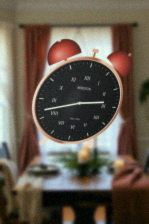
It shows 2,42
